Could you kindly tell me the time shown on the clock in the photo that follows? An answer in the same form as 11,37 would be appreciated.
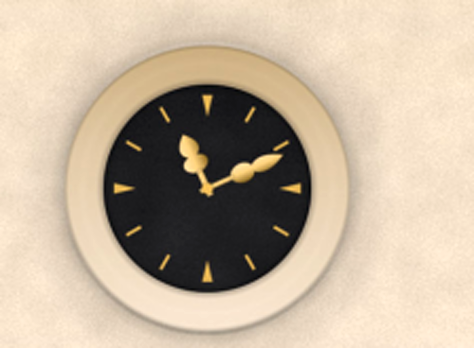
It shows 11,11
